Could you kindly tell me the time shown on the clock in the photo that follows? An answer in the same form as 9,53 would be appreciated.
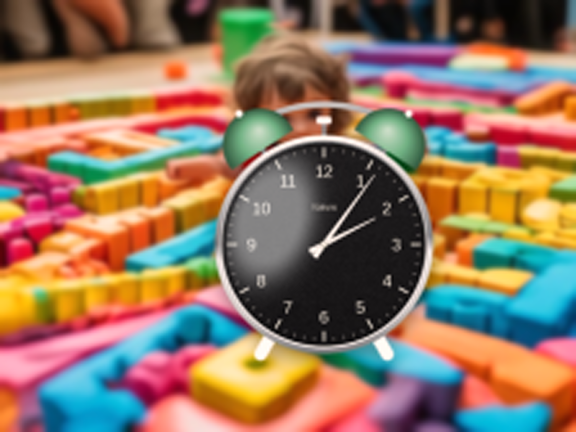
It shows 2,06
